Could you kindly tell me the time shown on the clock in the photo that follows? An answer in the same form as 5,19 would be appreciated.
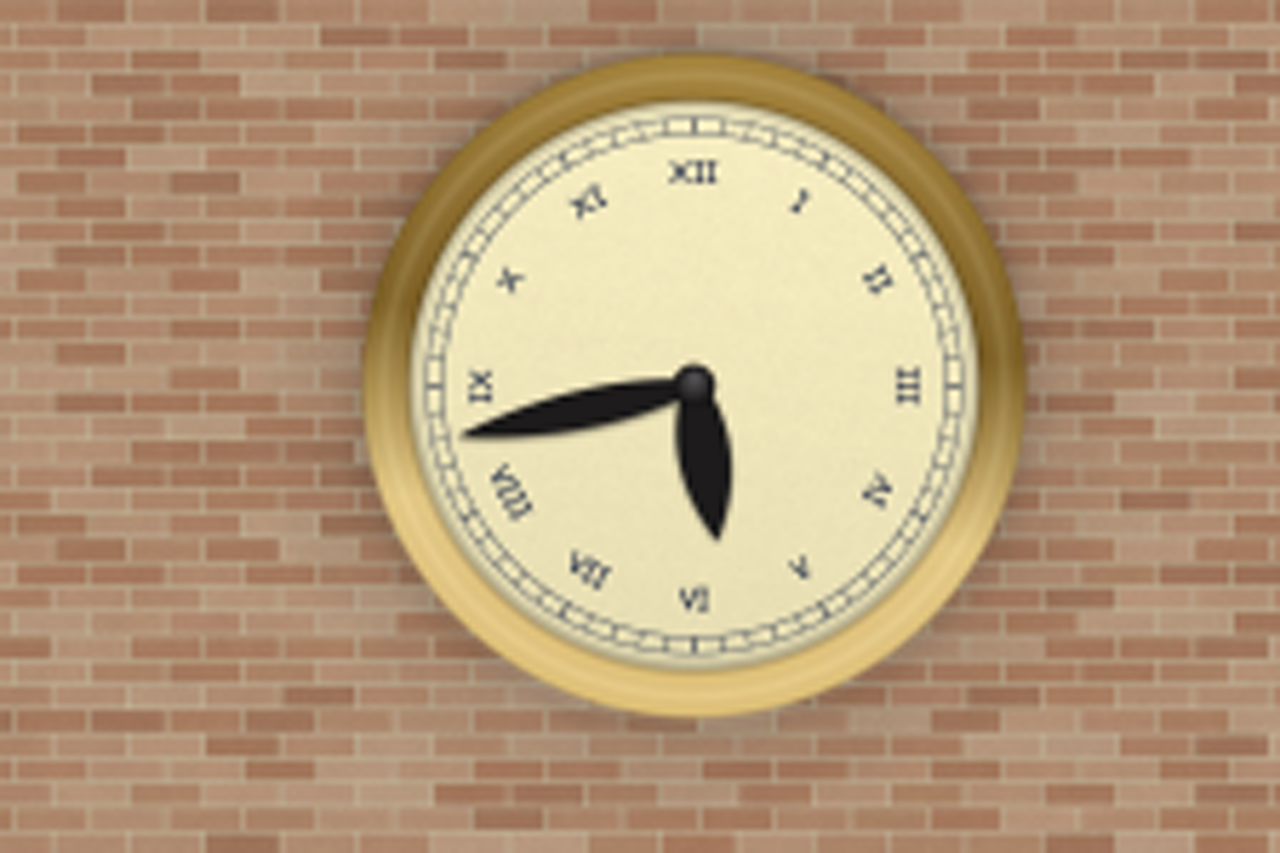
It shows 5,43
